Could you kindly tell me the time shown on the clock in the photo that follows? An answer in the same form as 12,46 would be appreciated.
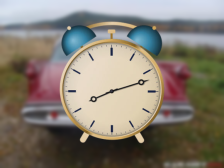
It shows 8,12
